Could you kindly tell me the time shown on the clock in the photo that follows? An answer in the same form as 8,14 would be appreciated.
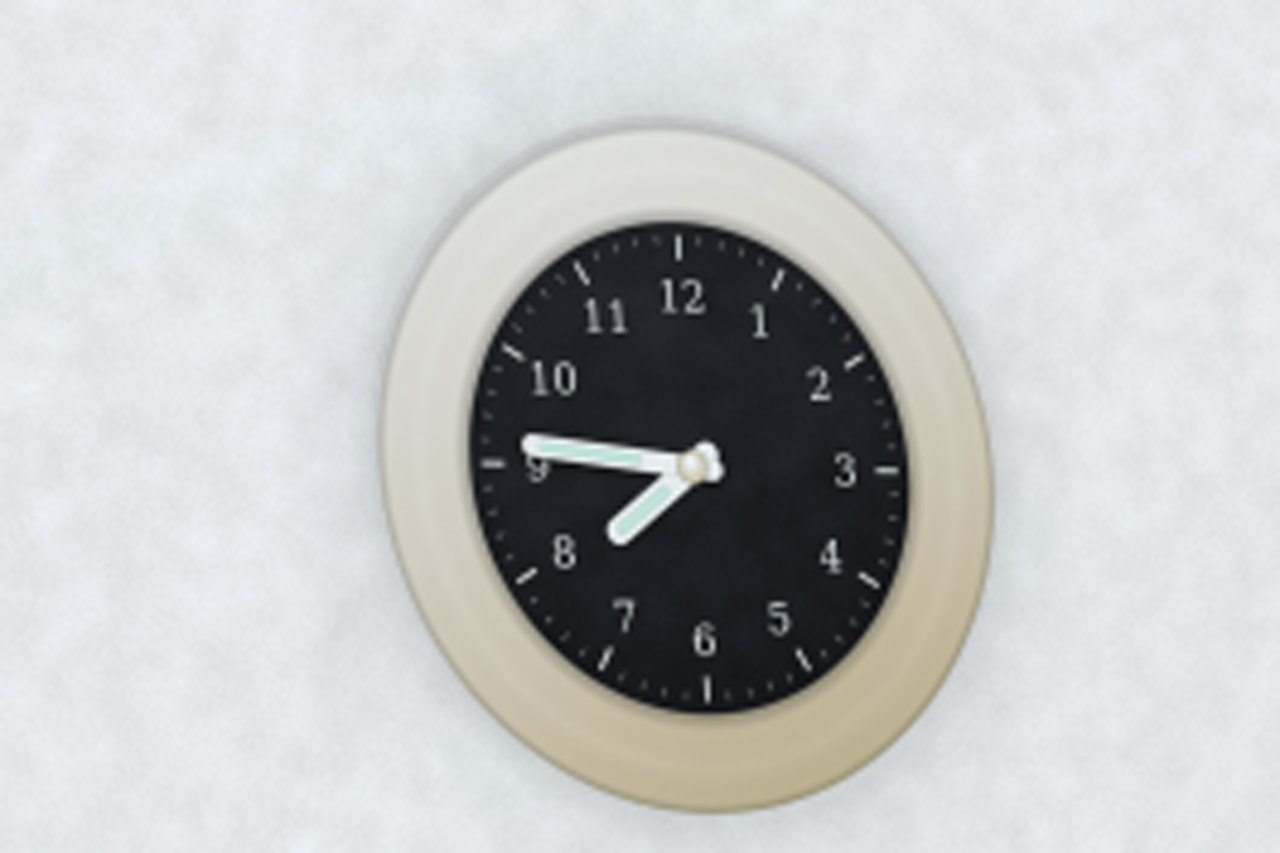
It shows 7,46
